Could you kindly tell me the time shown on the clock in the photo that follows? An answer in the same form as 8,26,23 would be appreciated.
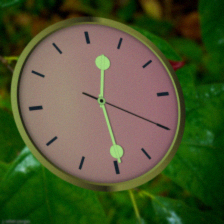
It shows 12,29,20
